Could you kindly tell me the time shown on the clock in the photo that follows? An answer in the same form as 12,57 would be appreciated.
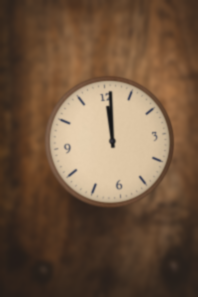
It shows 12,01
